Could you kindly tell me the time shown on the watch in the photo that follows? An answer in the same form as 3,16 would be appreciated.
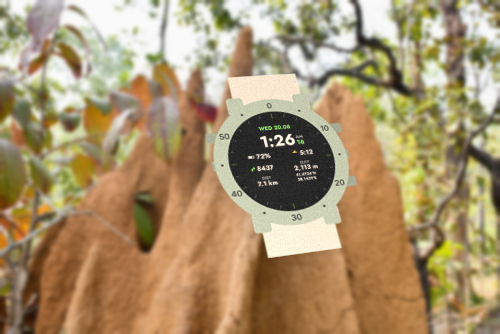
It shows 1,26
